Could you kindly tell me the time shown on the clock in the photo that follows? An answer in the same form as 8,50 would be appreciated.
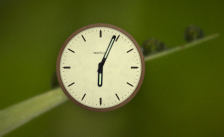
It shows 6,04
